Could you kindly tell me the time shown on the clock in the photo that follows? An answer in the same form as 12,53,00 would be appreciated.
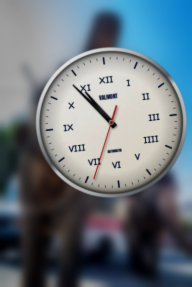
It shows 10,53,34
